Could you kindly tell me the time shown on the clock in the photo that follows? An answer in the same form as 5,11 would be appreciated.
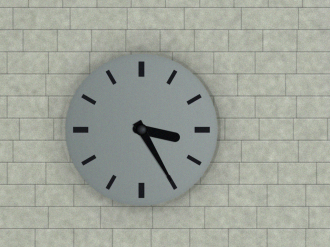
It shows 3,25
